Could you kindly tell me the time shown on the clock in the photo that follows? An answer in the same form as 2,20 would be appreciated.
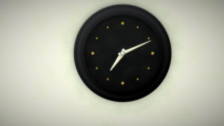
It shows 7,11
